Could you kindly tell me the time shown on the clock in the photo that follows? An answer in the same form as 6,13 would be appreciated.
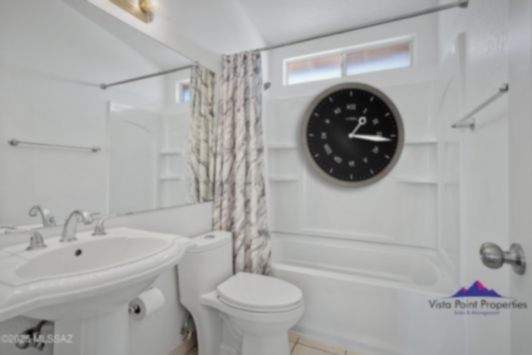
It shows 1,16
